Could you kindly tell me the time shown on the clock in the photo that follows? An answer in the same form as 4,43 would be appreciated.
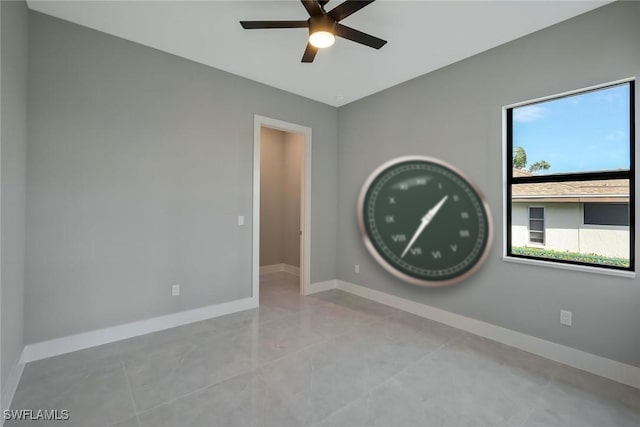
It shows 1,37
